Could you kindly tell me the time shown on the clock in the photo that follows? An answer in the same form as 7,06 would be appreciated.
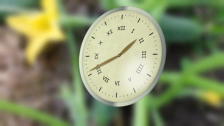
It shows 1,41
